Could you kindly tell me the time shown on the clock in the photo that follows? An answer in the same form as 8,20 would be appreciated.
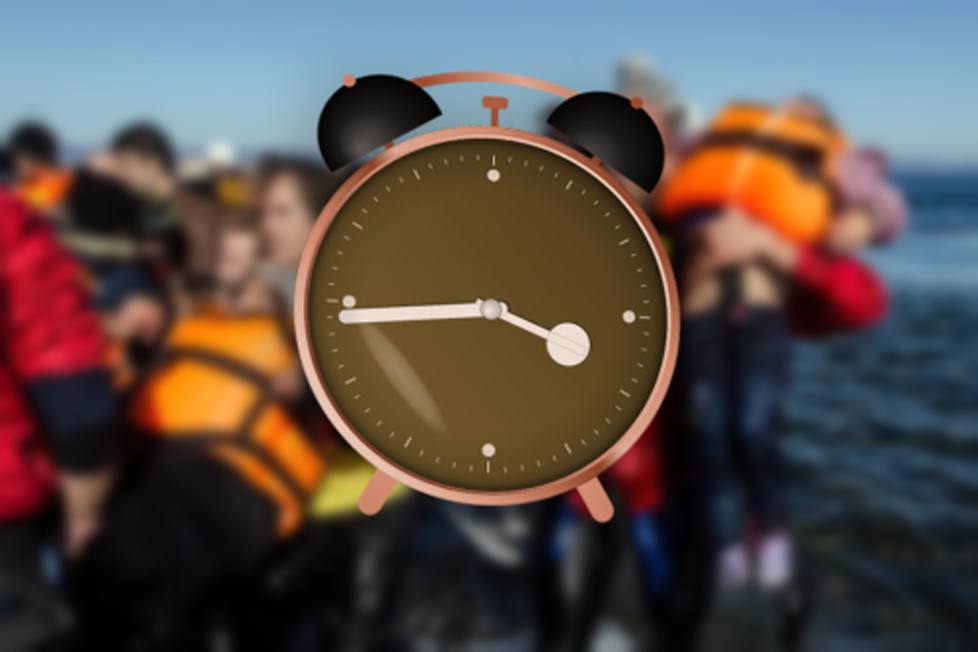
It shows 3,44
